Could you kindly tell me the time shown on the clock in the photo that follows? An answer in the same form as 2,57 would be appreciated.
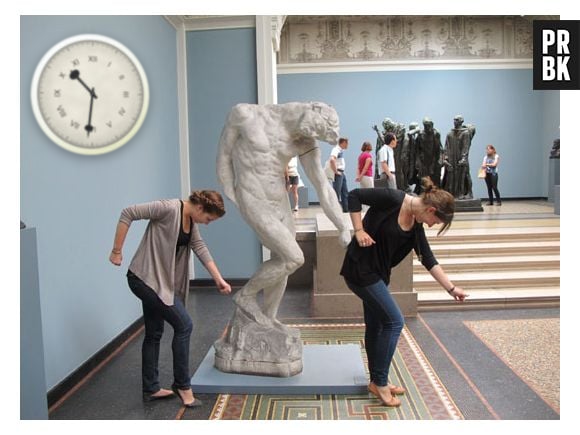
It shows 10,31
